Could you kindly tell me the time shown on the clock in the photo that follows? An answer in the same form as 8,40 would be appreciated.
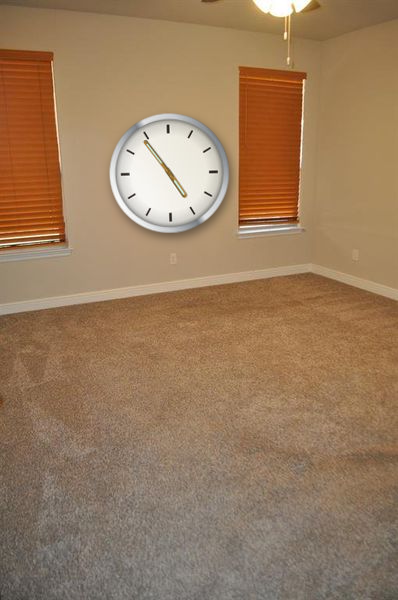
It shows 4,54
